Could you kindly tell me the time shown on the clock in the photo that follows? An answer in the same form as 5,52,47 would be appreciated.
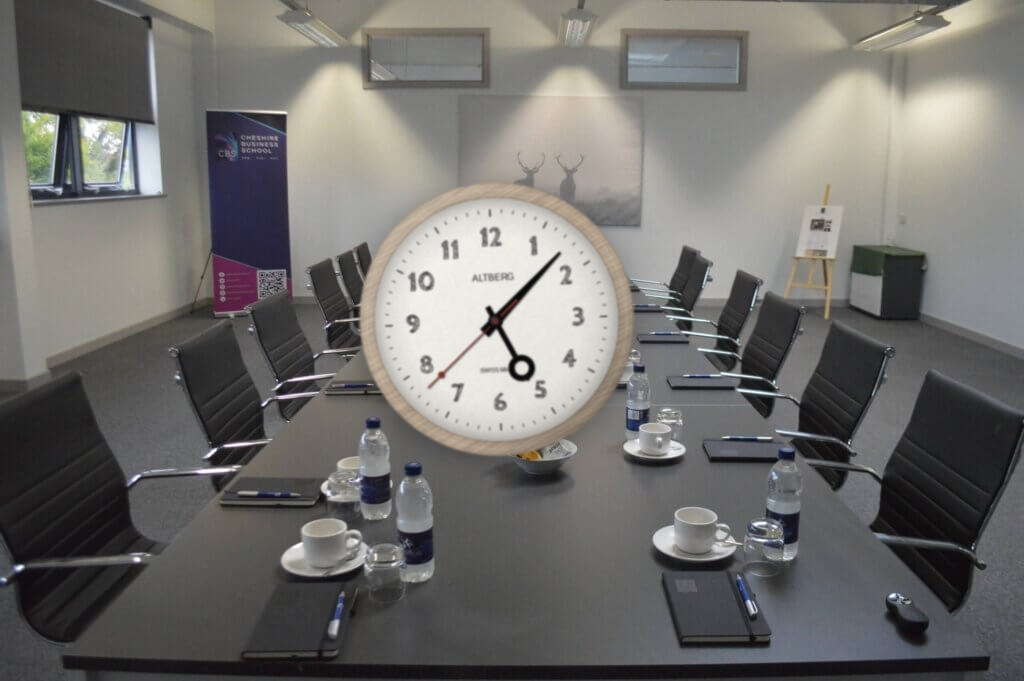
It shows 5,07,38
